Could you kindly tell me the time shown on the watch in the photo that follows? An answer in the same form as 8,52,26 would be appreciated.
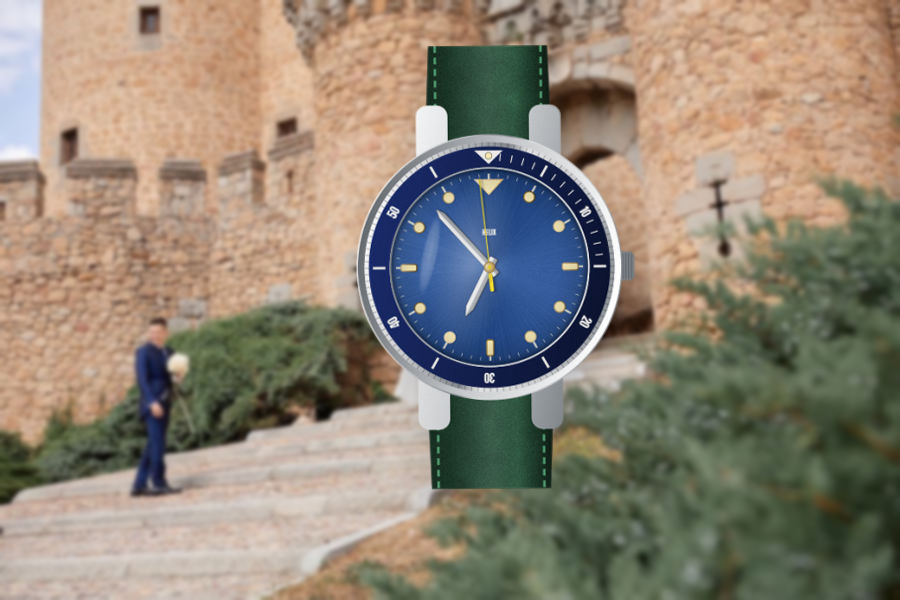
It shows 6,52,59
